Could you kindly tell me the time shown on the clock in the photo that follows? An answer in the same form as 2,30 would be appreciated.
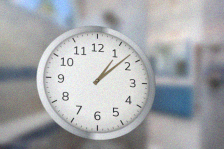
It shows 1,08
